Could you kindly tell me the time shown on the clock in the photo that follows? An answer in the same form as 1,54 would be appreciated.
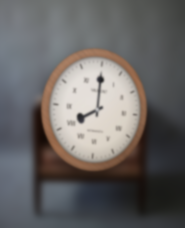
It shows 8,00
